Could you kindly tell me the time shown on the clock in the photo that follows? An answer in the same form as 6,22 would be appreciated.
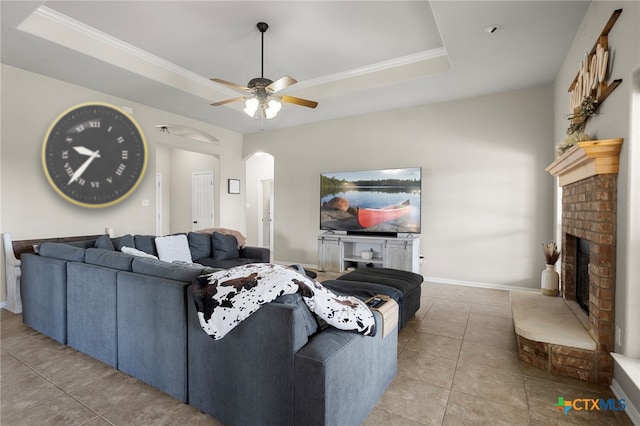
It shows 9,37
